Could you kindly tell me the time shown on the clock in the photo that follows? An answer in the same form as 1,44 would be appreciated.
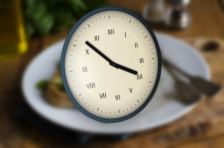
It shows 3,52
